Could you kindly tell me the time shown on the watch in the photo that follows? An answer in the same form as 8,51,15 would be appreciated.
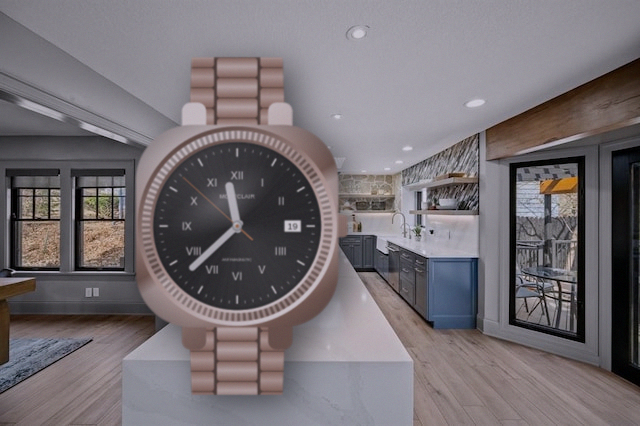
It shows 11,37,52
